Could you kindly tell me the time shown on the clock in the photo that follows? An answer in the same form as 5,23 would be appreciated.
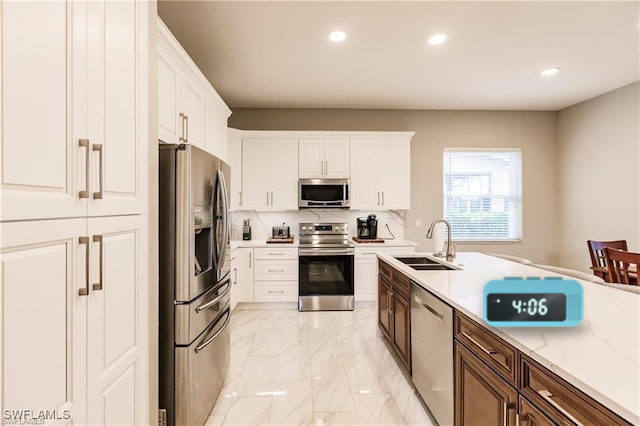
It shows 4,06
